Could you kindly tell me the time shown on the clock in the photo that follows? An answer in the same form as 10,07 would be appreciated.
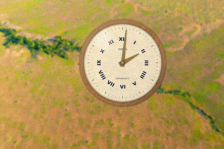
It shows 2,01
